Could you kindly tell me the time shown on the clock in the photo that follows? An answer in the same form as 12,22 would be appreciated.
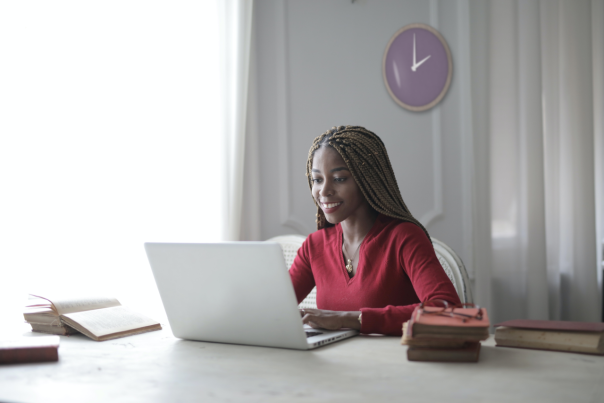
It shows 2,00
